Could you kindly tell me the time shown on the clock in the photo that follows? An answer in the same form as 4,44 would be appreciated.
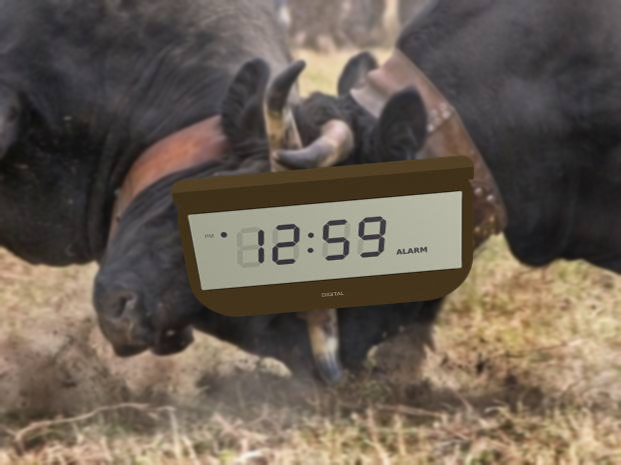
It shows 12,59
